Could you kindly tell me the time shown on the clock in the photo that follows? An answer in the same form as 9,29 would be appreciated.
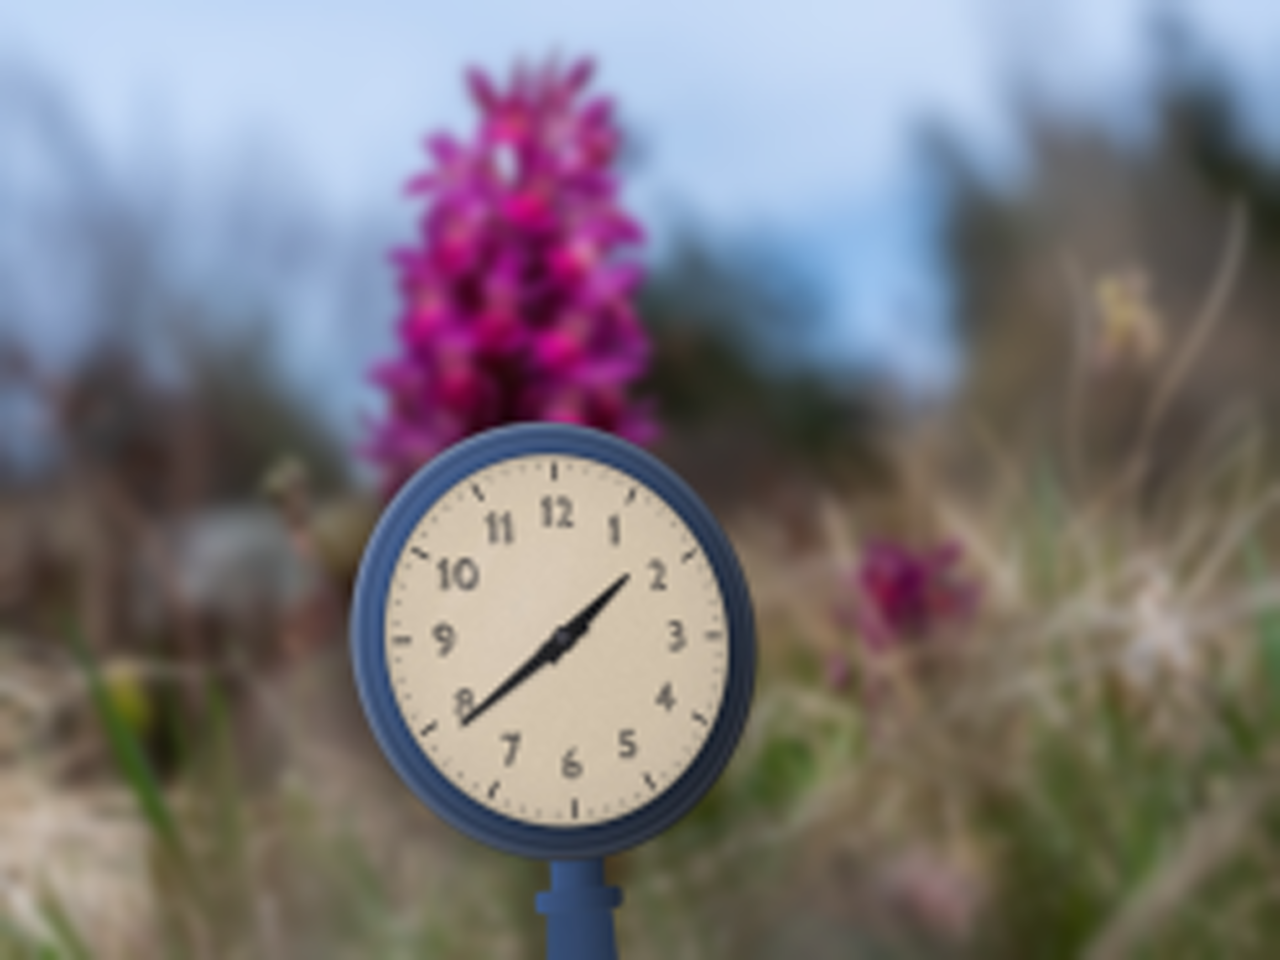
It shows 1,39
